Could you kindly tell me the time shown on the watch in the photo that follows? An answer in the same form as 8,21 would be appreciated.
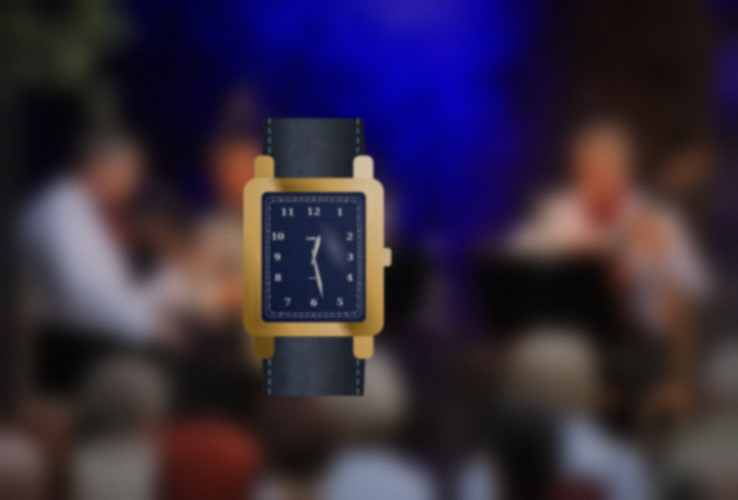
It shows 12,28
